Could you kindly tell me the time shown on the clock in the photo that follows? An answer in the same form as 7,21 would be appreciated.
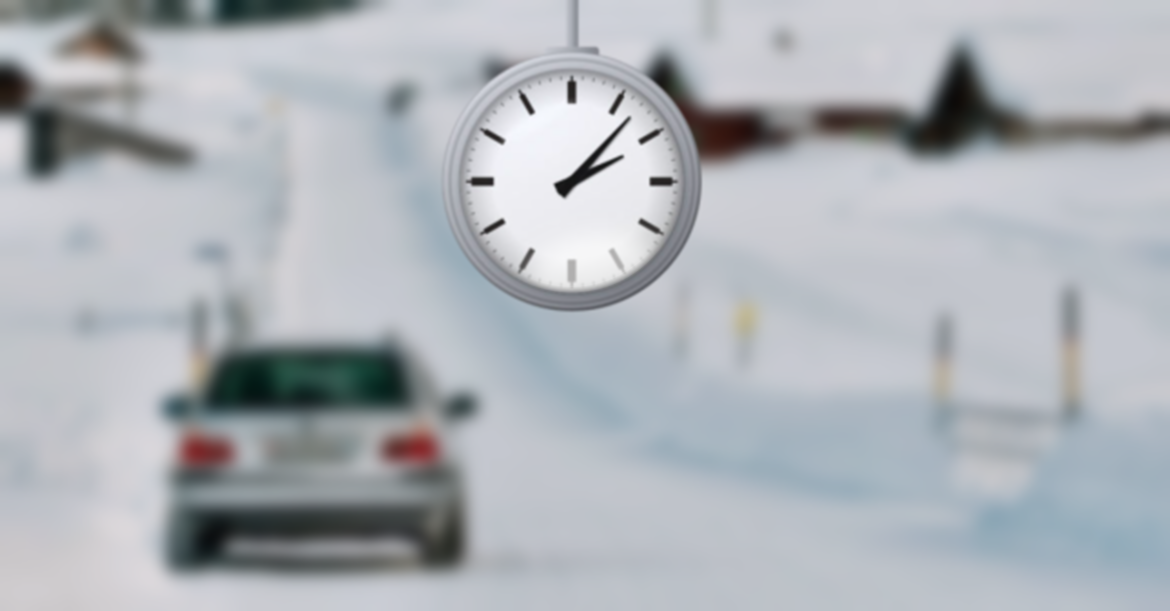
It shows 2,07
